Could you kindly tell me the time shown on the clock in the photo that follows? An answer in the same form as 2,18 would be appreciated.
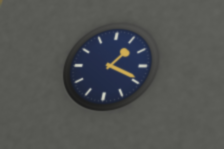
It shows 1,19
